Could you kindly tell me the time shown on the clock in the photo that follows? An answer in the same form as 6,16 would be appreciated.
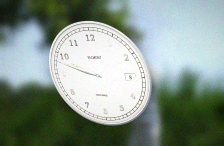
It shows 9,48
